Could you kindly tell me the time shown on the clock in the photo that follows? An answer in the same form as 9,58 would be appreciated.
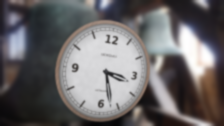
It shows 3,27
